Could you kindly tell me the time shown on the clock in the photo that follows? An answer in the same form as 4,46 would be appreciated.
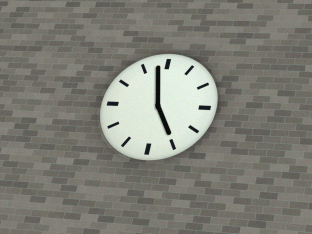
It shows 4,58
